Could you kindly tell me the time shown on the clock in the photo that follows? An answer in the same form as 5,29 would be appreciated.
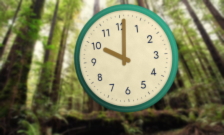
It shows 10,01
